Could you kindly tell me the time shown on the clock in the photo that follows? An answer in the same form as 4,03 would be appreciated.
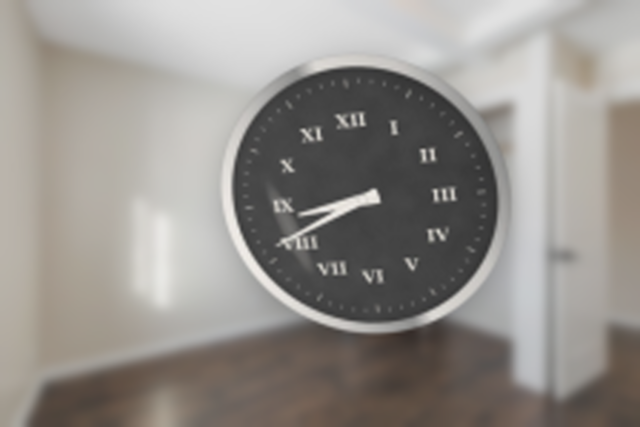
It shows 8,41
